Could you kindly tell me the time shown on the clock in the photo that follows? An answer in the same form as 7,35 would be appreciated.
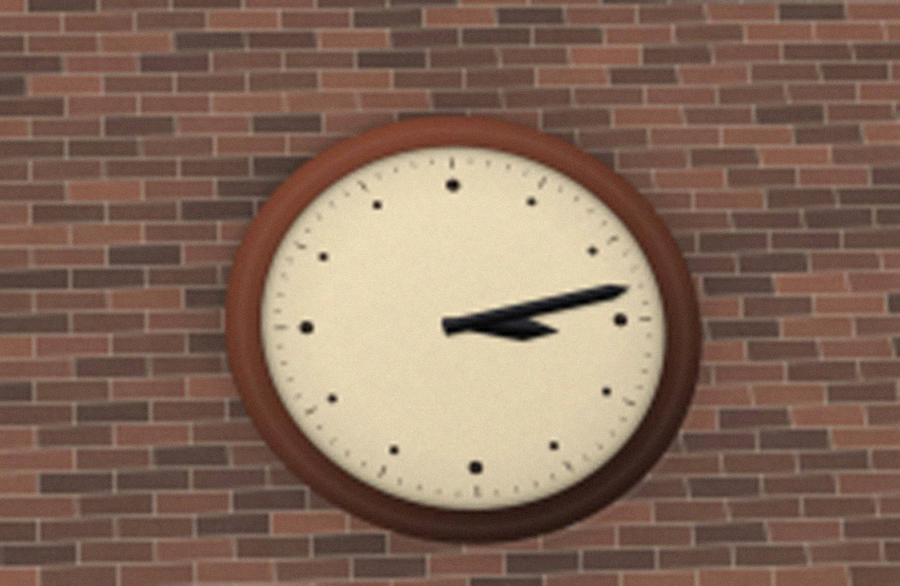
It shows 3,13
